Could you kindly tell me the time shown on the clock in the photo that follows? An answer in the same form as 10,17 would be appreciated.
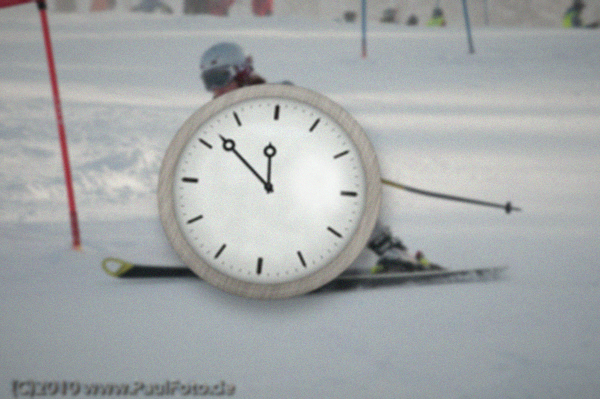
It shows 11,52
